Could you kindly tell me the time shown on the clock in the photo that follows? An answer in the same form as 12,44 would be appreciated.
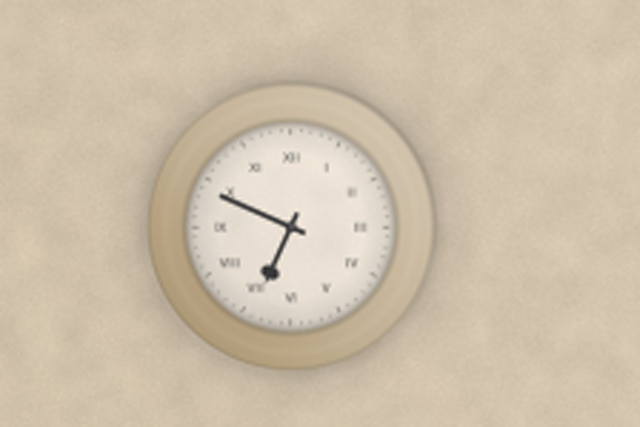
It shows 6,49
